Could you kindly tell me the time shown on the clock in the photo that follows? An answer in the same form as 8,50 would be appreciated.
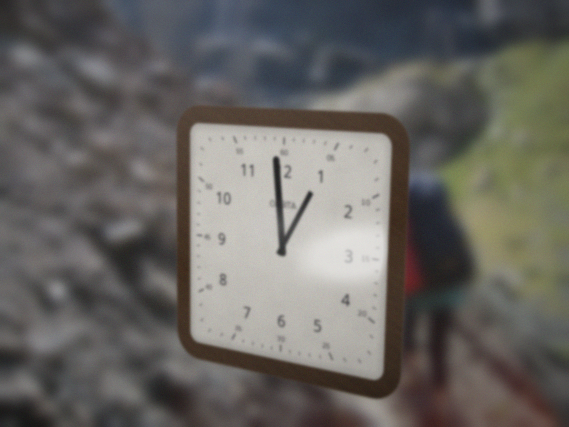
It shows 12,59
